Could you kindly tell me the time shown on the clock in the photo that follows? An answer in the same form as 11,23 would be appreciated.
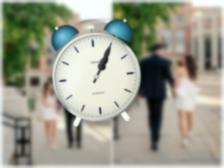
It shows 1,05
